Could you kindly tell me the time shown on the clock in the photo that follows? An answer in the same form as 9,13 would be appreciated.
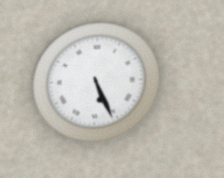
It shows 5,26
